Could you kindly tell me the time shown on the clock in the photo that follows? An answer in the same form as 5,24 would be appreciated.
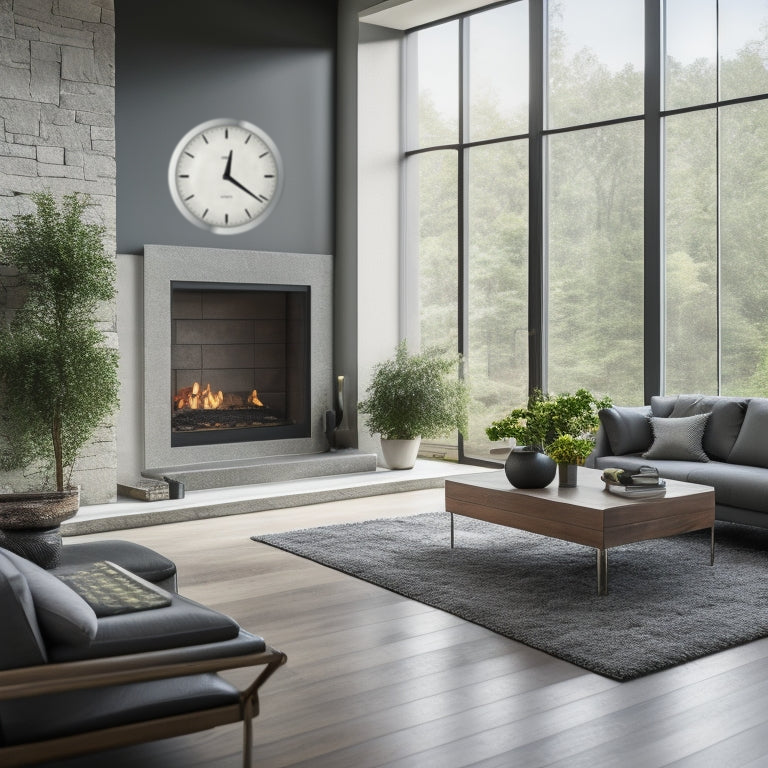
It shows 12,21
